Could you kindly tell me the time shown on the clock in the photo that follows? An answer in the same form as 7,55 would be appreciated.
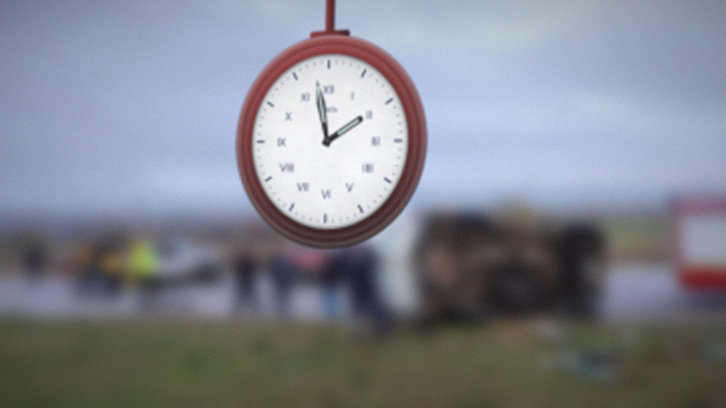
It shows 1,58
